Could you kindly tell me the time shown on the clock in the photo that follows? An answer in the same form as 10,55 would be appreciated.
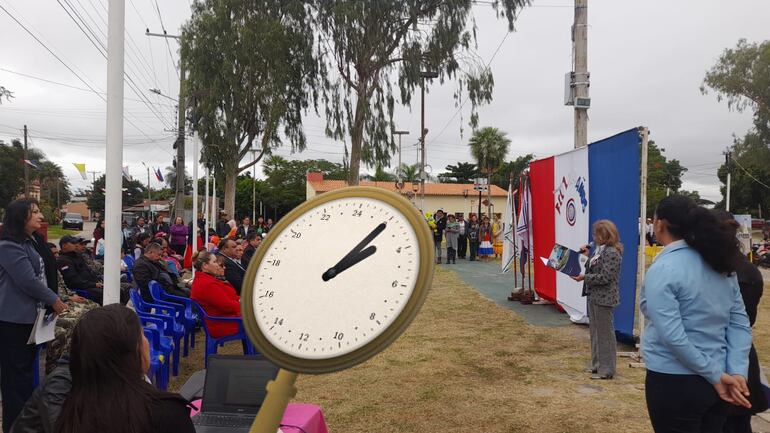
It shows 3,05
